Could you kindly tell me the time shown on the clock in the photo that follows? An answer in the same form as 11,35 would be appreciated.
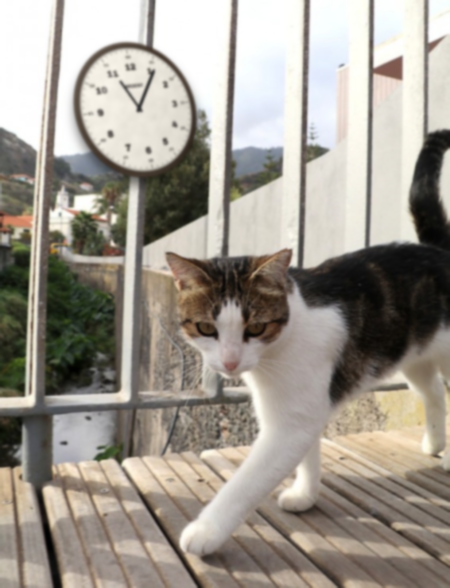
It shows 11,06
